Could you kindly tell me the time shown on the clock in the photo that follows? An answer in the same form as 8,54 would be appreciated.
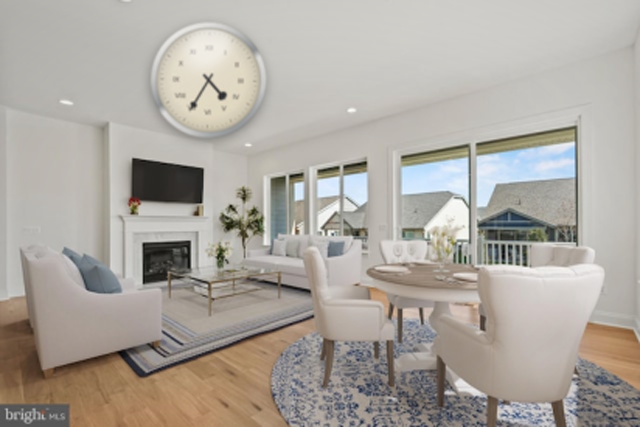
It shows 4,35
